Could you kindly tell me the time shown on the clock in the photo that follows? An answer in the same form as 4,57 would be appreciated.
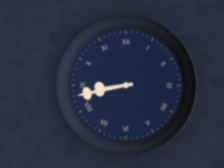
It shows 8,43
